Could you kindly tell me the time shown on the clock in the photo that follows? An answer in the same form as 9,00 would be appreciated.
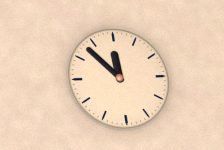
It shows 11,53
